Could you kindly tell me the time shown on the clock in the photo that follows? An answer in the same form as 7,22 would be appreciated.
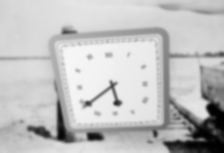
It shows 5,39
